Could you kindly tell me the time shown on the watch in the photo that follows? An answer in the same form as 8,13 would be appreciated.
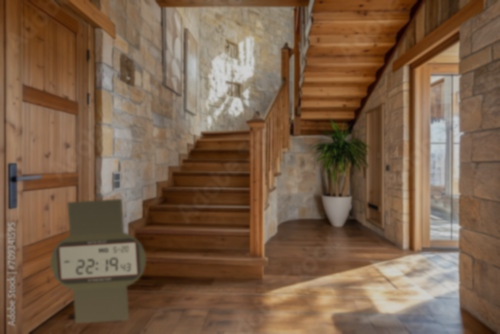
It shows 22,19
